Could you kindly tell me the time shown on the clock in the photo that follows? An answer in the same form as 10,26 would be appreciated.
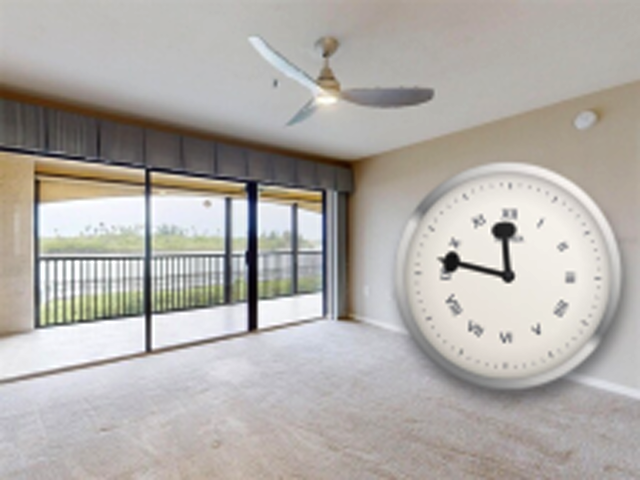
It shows 11,47
